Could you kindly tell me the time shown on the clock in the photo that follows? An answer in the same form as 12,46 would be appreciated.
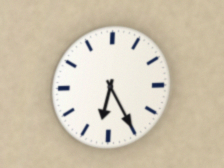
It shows 6,25
